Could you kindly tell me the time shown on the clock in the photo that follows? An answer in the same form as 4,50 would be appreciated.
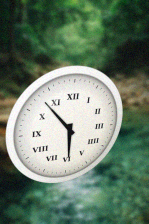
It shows 5,53
